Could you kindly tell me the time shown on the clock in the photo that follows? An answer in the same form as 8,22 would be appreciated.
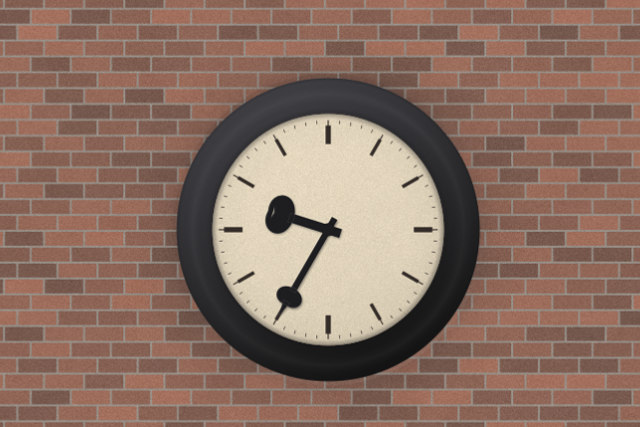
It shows 9,35
